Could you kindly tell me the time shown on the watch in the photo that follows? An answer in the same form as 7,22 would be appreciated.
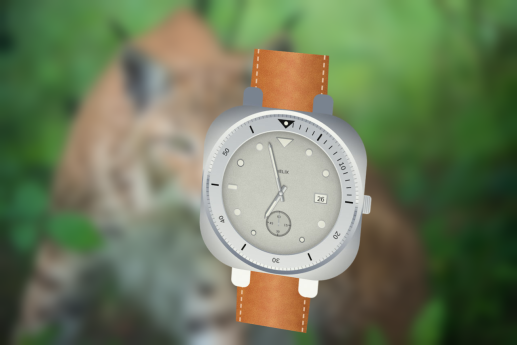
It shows 6,57
